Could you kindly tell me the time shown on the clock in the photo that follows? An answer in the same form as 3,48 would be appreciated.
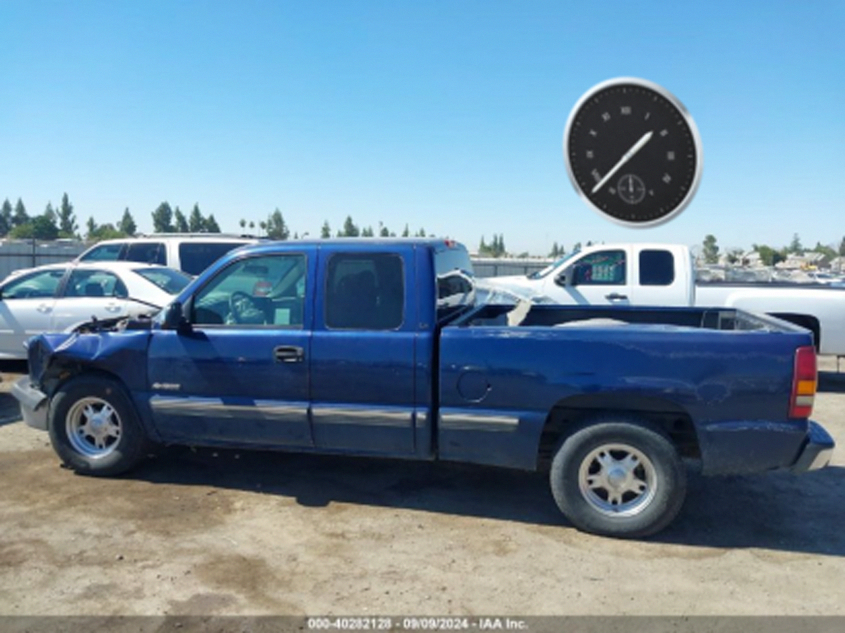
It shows 1,38
